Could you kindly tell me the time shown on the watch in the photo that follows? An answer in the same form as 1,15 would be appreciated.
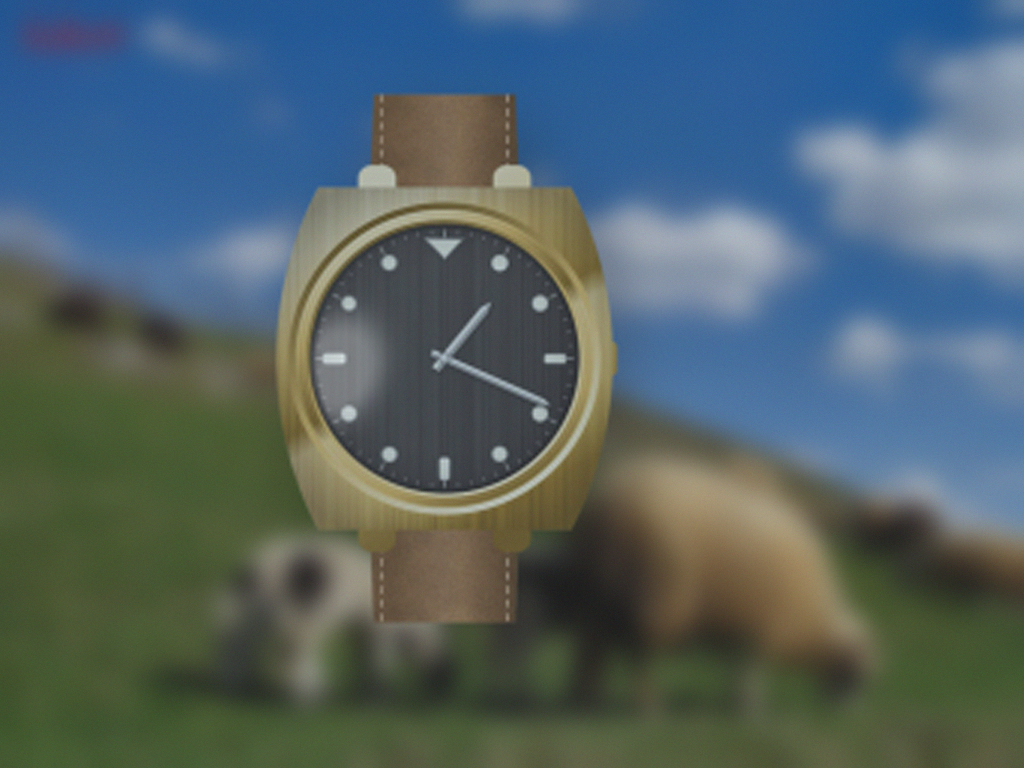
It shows 1,19
